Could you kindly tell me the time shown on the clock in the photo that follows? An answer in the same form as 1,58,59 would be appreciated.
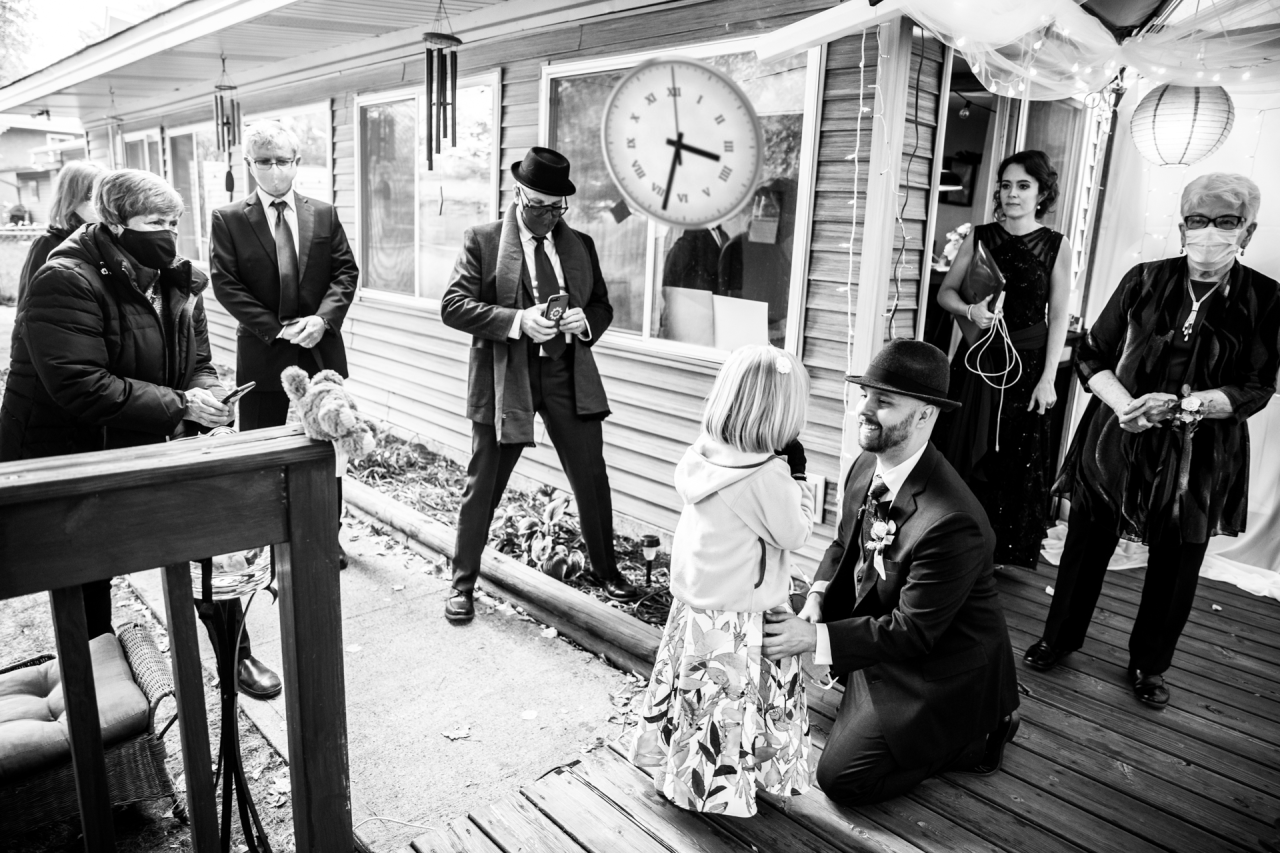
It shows 3,33,00
